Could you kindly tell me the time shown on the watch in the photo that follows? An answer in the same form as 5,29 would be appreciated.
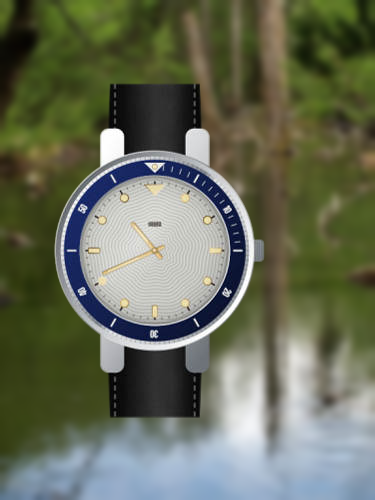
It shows 10,41
